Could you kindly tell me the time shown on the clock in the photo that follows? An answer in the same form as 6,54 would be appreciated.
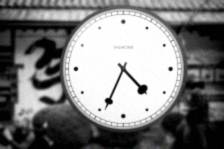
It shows 4,34
